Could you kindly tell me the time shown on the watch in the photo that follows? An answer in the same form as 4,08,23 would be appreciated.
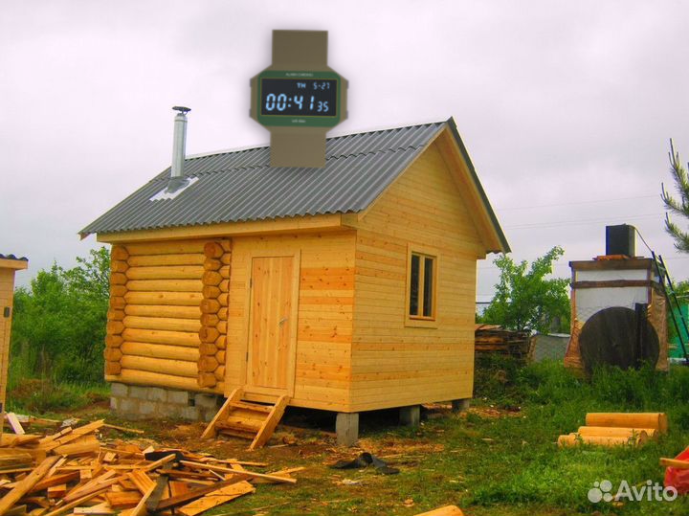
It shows 0,41,35
